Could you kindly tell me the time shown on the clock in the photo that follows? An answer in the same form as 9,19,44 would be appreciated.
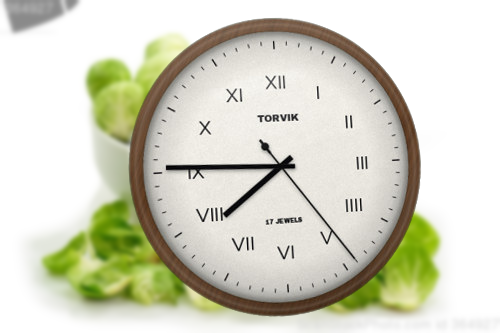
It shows 7,45,24
